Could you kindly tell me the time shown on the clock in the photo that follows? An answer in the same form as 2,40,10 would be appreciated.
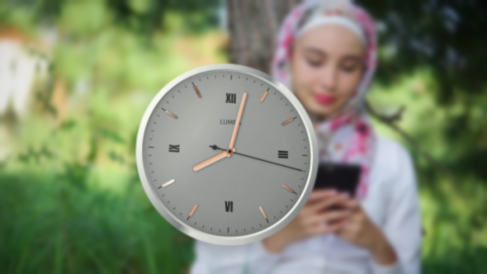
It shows 8,02,17
